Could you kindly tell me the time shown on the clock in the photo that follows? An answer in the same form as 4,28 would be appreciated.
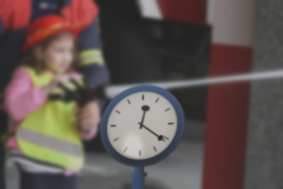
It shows 12,21
